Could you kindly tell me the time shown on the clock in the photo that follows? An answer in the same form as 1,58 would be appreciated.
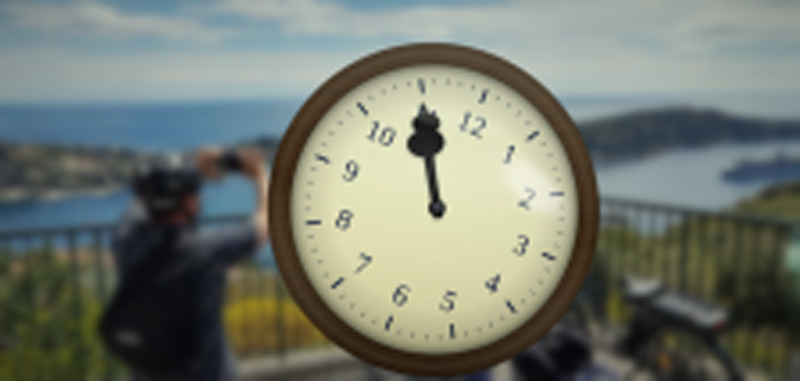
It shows 10,55
